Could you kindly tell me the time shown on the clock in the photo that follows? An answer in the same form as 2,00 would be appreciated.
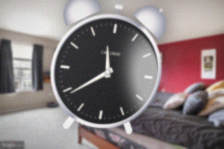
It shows 11,39
